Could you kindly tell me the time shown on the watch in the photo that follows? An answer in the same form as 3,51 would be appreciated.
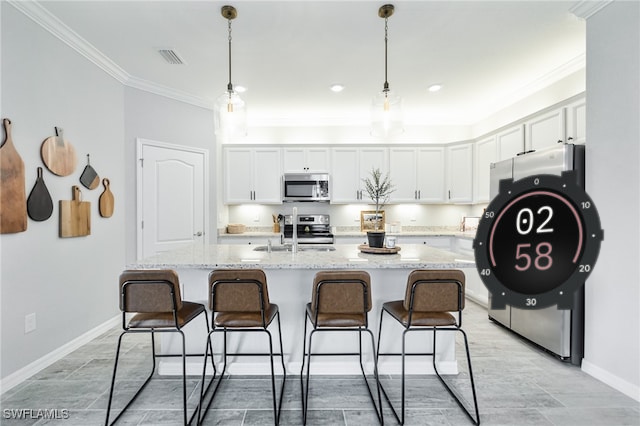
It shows 2,58
